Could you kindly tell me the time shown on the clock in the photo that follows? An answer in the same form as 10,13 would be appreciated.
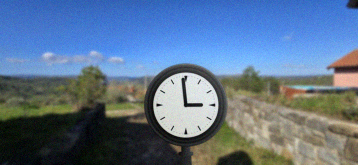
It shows 2,59
